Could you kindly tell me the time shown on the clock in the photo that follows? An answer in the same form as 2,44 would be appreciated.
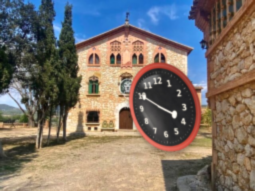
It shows 3,50
